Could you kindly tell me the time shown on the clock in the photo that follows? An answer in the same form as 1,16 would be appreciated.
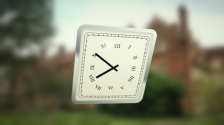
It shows 7,51
